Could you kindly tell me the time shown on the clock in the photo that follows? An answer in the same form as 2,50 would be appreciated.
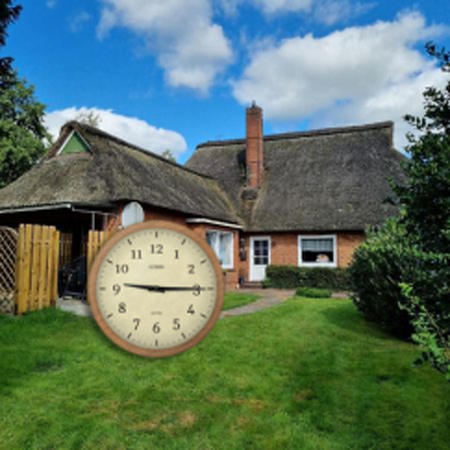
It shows 9,15
